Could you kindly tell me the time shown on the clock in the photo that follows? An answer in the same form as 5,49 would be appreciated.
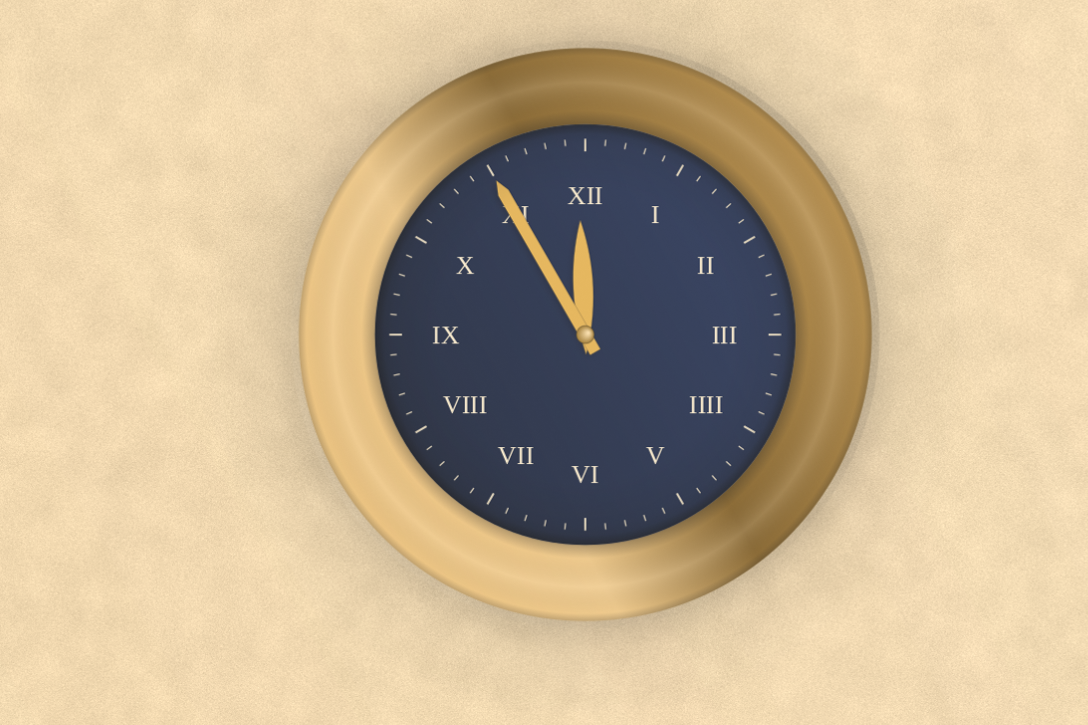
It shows 11,55
